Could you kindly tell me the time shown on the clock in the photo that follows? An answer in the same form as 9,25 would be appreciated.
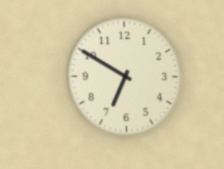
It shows 6,50
